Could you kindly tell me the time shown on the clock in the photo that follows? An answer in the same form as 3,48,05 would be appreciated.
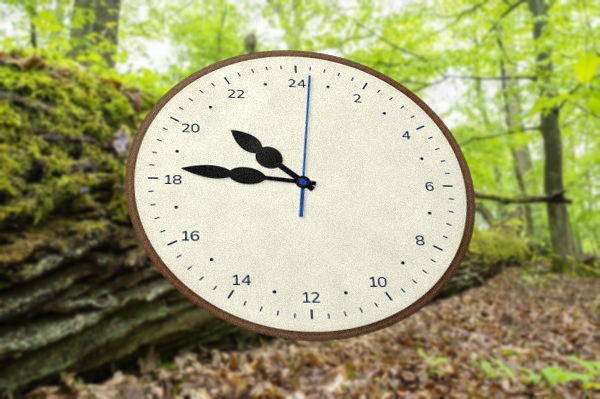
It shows 20,46,01
